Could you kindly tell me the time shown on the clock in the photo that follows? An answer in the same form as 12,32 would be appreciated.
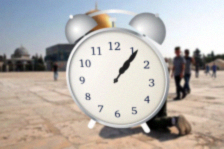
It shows 1,06
